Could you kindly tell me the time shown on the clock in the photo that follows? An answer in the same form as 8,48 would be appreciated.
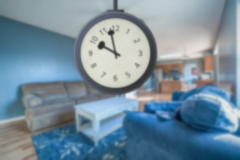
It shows 9,58
